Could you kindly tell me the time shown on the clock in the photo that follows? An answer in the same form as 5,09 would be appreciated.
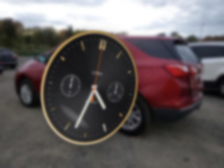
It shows 4,33
